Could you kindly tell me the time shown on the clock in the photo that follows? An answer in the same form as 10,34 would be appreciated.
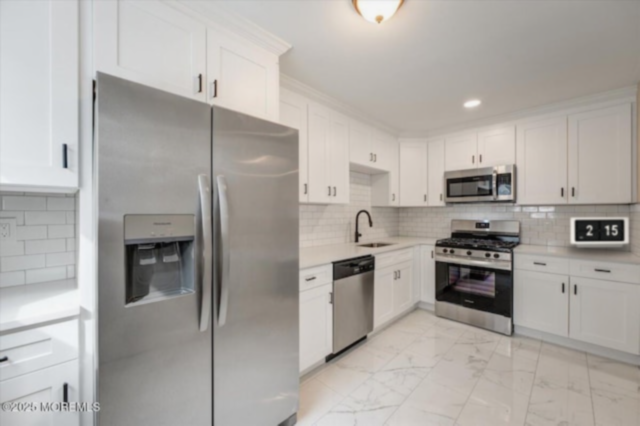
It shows 2,15
